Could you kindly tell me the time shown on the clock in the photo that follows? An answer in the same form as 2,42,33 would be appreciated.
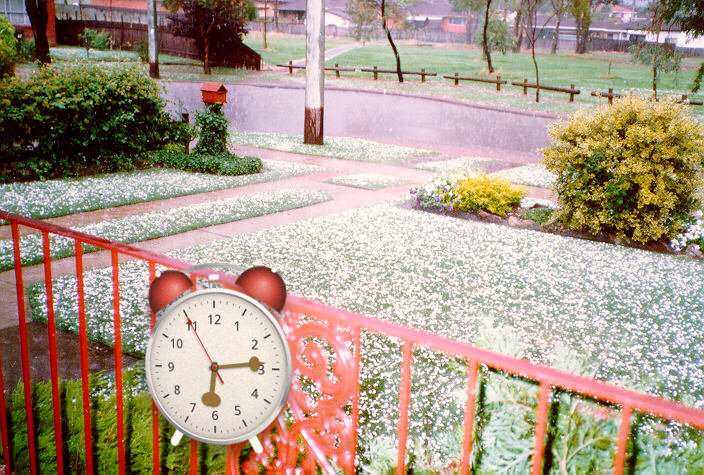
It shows 6,13,55
